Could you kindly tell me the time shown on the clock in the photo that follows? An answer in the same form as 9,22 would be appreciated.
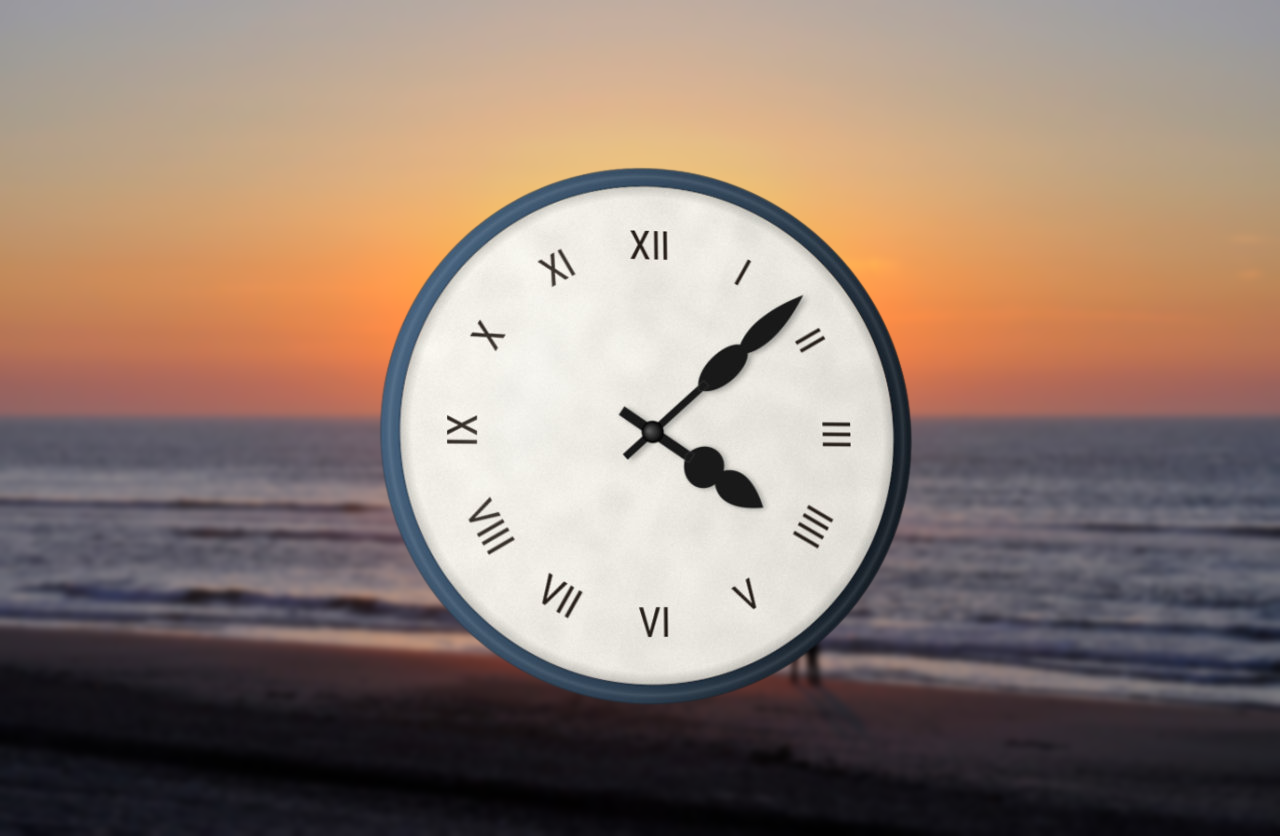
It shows 4,08
